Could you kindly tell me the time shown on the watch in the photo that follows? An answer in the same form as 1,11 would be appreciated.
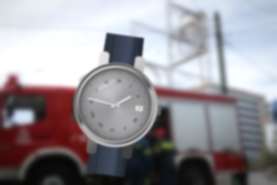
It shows 1,46
